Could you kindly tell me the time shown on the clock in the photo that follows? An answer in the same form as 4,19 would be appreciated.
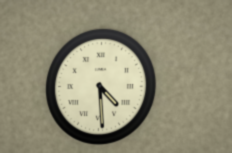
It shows 4,29
